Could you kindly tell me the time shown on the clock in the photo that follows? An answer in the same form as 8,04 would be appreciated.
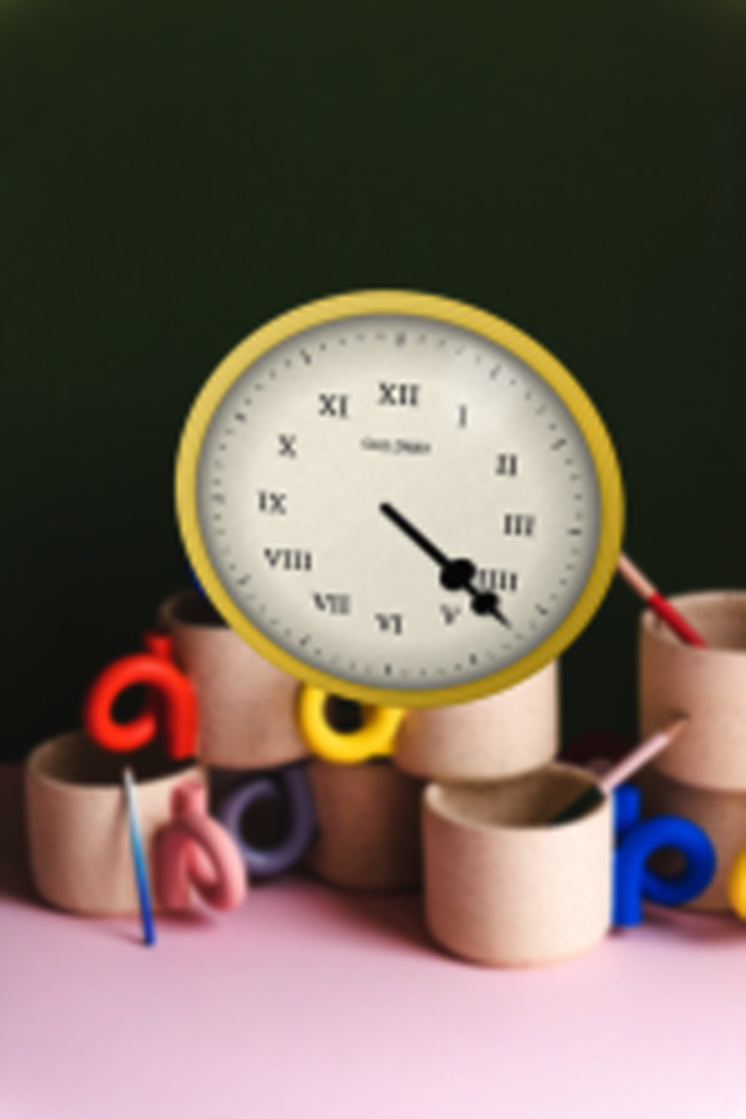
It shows 4,22
